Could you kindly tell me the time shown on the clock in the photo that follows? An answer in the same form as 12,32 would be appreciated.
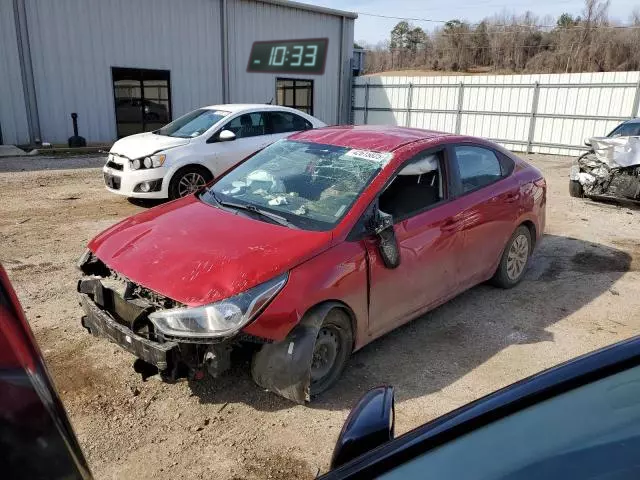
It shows 10,33
